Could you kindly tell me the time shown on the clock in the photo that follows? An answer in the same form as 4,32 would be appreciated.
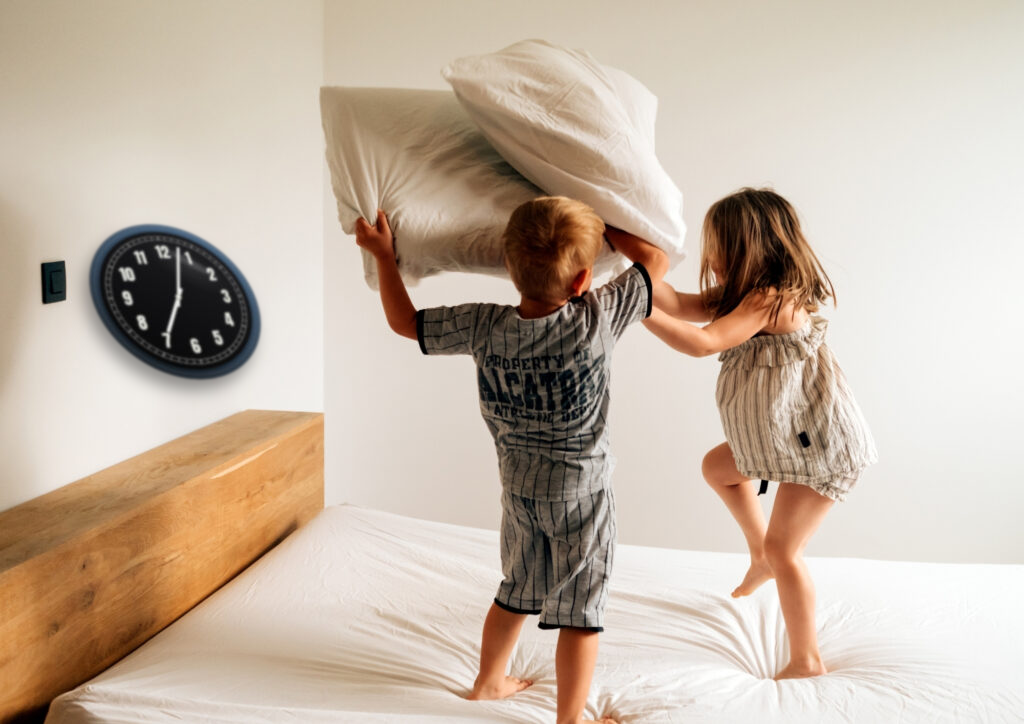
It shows 7,03
